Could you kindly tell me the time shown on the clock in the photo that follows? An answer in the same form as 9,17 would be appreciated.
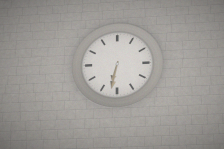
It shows 6,32
